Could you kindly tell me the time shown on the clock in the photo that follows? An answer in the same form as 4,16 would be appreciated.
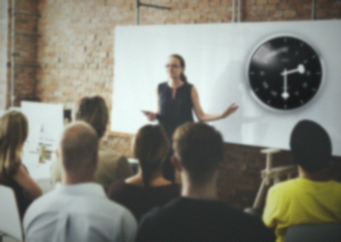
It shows 2,30
